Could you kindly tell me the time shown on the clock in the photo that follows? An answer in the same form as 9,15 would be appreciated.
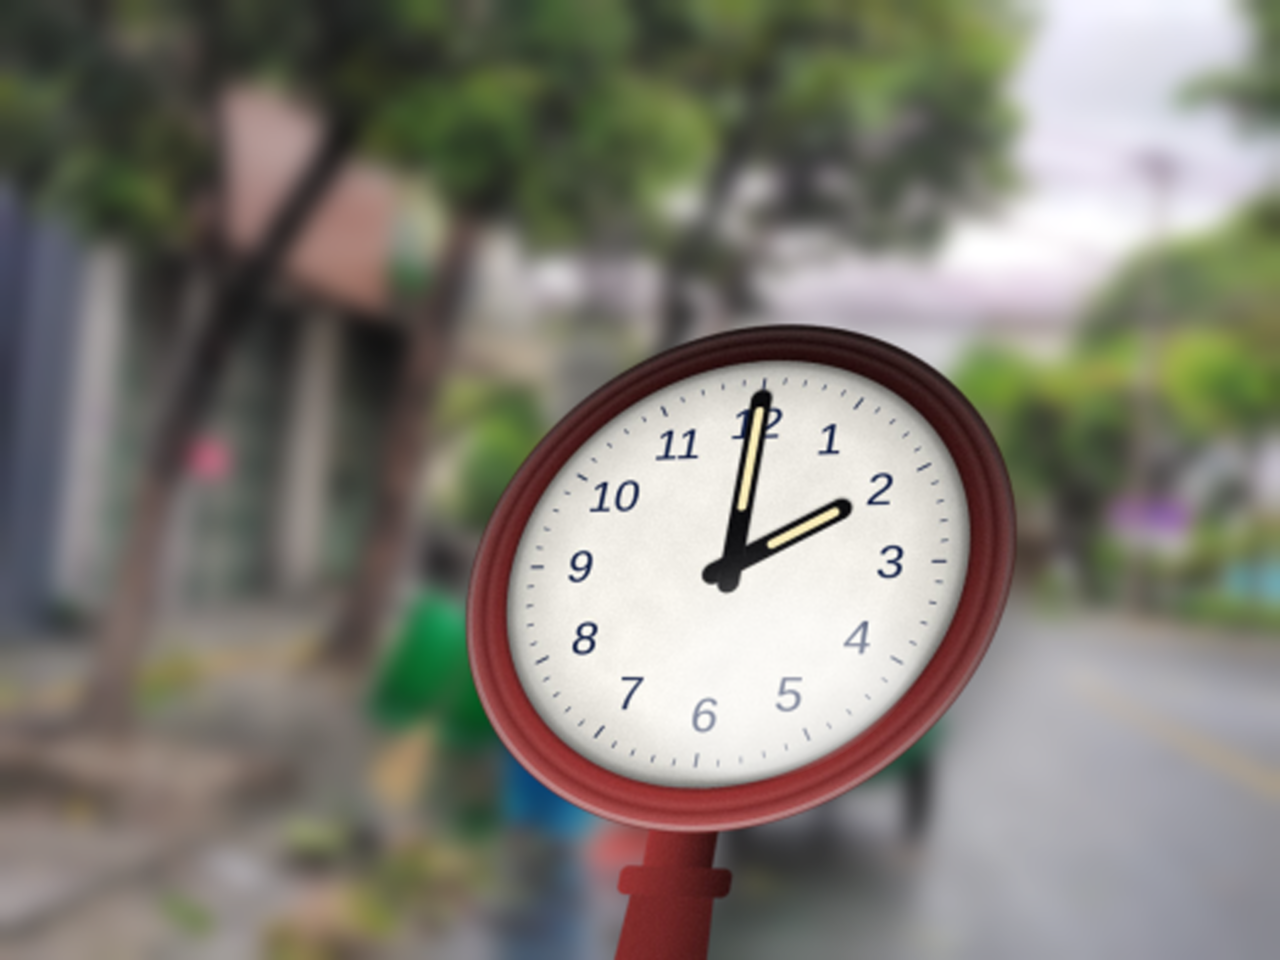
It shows 2,00
